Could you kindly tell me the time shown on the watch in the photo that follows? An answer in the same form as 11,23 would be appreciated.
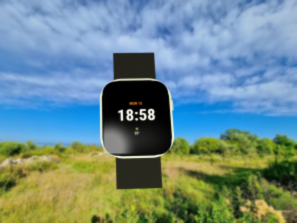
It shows 18,58
